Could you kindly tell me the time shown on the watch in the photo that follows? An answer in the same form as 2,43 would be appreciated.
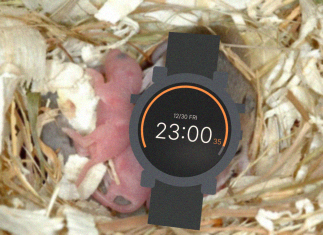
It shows 23,00
